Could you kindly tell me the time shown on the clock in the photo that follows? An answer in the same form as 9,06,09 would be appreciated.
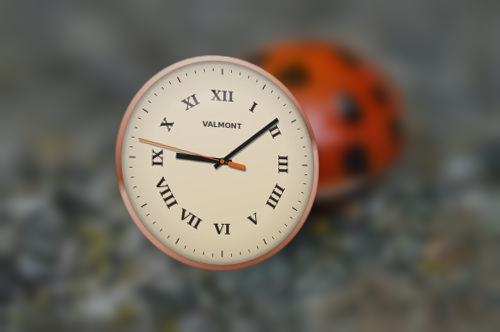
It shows 9,08,47
